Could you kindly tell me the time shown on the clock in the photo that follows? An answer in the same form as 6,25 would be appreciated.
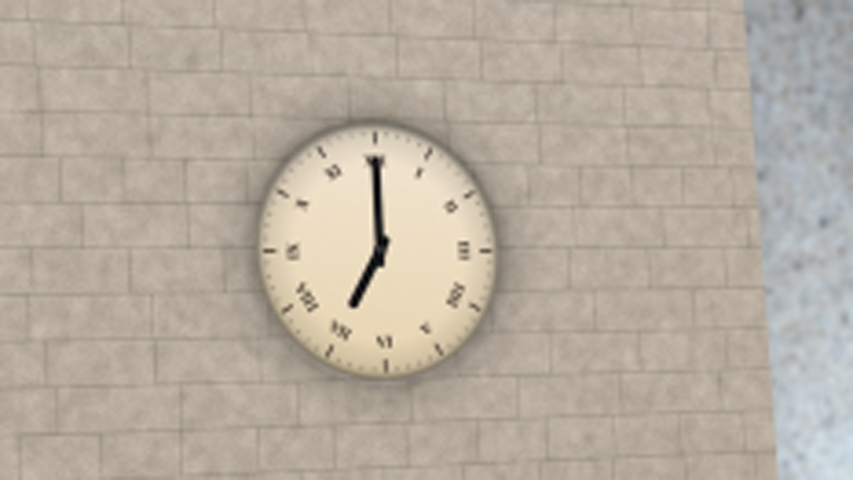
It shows 7,00
